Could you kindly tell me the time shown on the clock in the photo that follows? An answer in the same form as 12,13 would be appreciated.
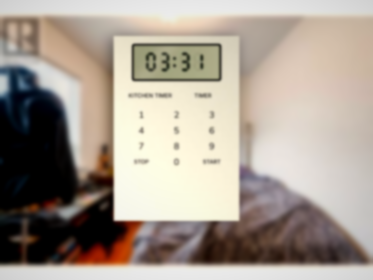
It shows 3,31
